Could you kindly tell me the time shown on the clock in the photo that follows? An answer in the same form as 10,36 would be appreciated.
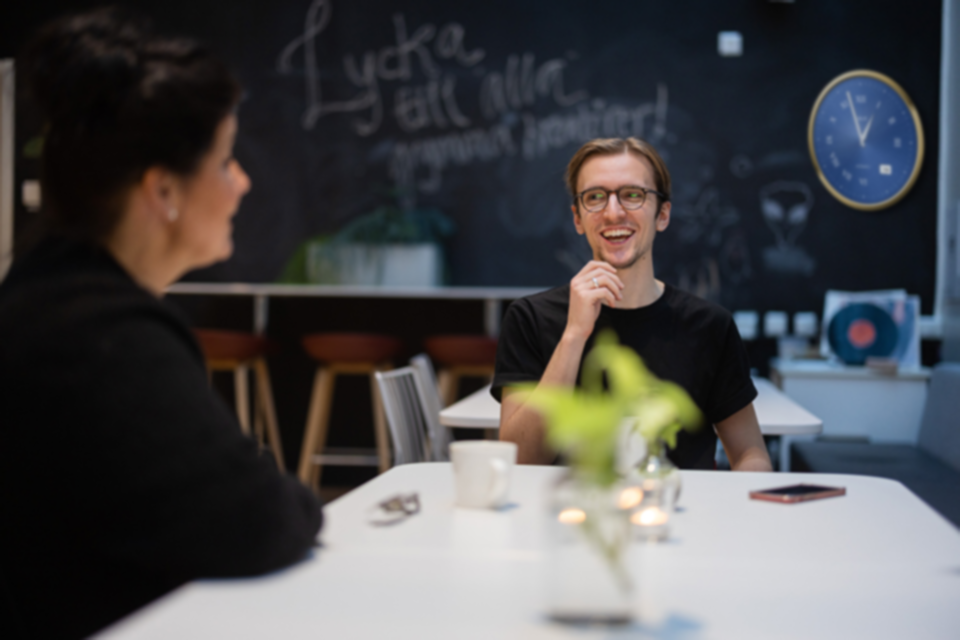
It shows 12,57
